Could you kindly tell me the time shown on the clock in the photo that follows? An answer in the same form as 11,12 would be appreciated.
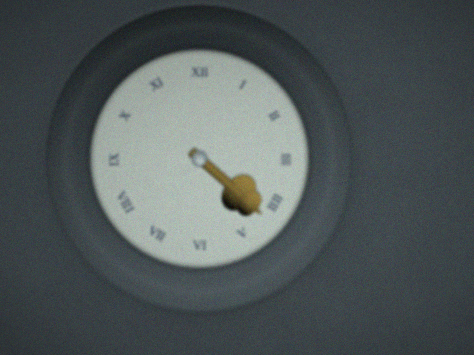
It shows 4,22
